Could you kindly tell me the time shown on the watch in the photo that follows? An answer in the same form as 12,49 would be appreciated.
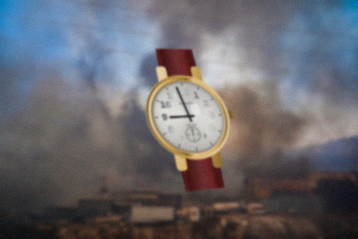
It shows 8,58
